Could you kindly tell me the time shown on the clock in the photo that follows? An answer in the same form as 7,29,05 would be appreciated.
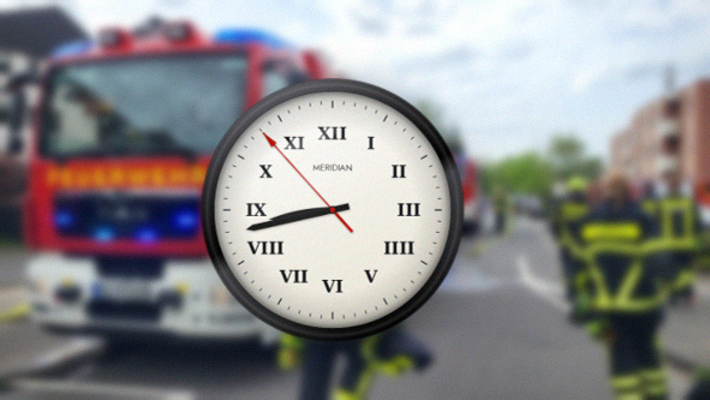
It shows 8,42,53
